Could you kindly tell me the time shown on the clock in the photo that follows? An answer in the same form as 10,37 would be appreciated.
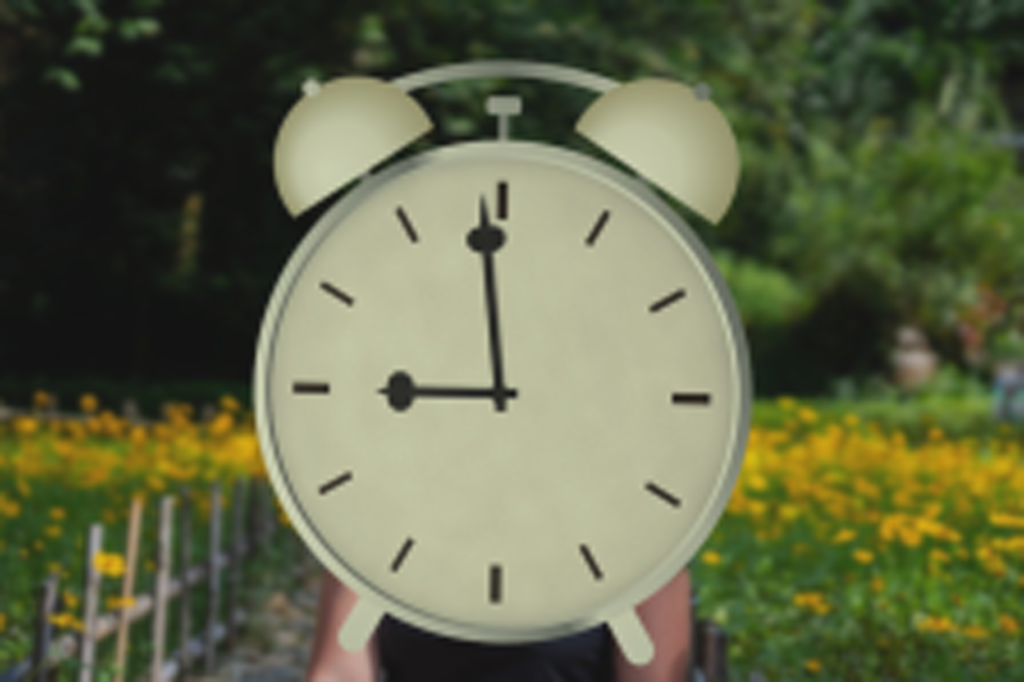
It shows 8,59
